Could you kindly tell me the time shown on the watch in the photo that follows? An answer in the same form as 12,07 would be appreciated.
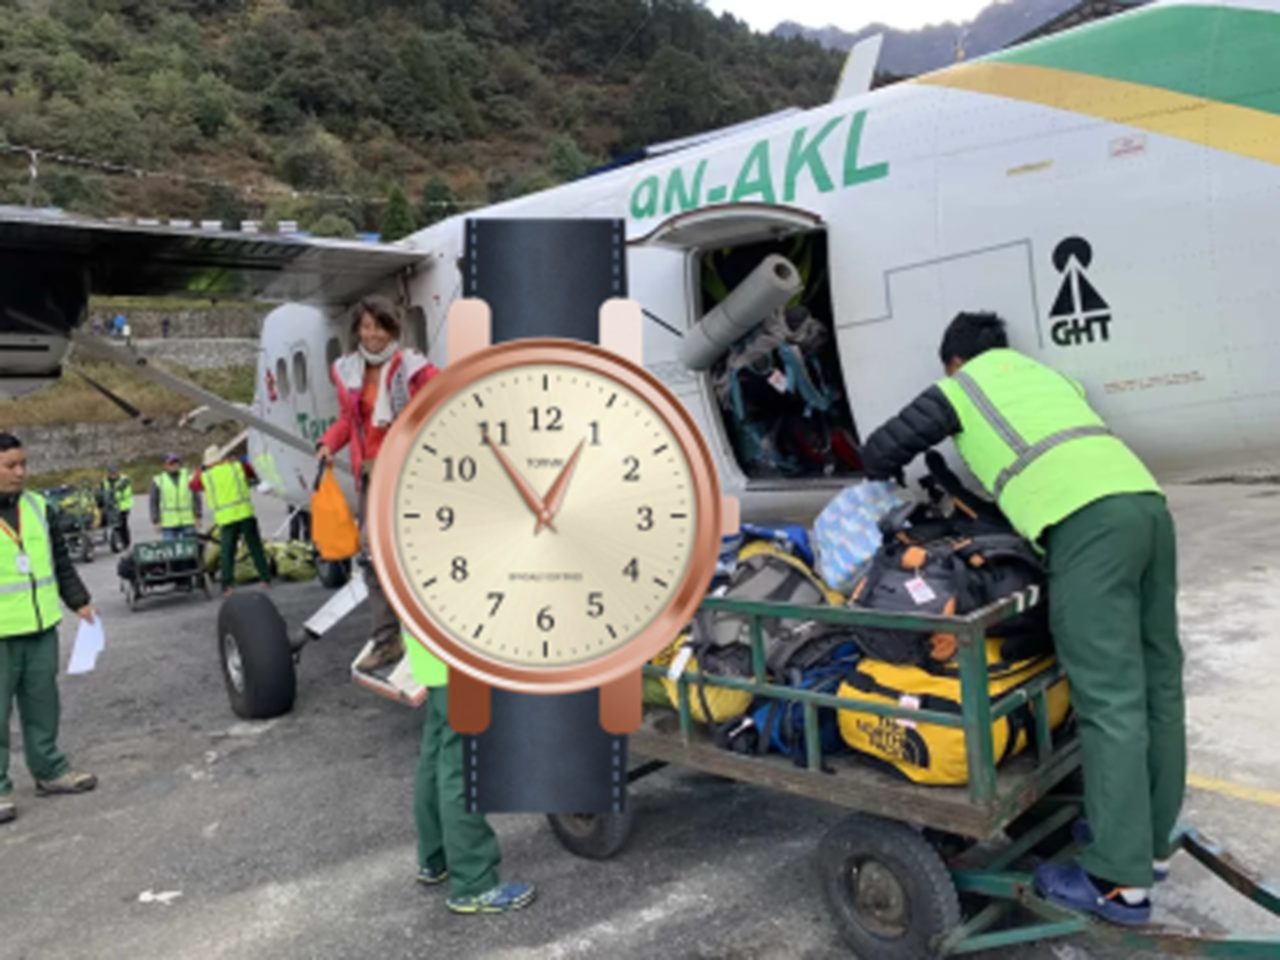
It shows 12,54
